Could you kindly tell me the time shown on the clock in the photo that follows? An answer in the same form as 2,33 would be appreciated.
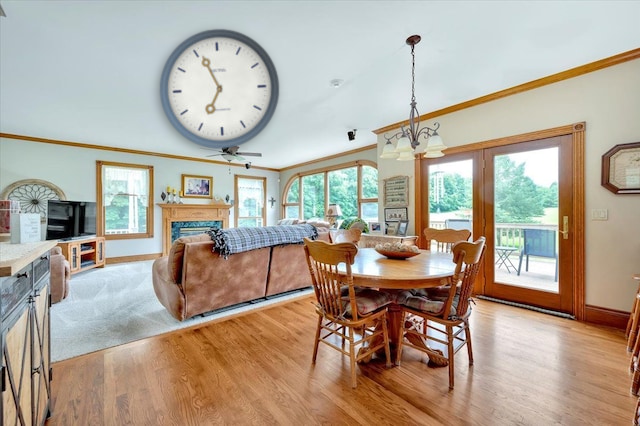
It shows 6,56
